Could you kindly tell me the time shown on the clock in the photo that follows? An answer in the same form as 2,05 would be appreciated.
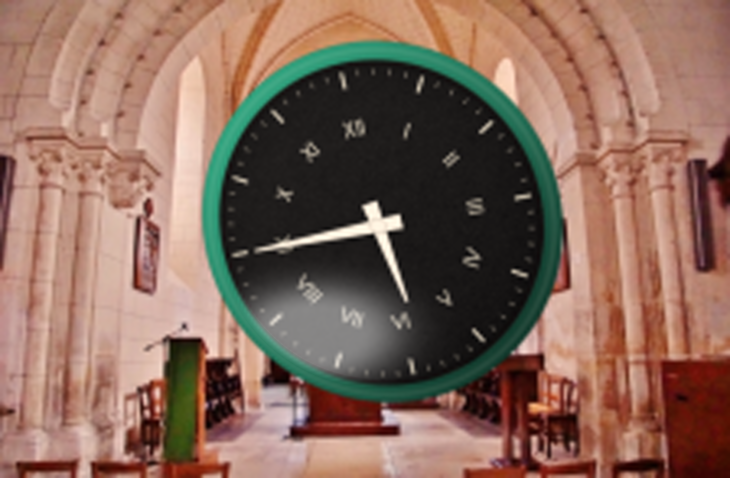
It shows 5,45
